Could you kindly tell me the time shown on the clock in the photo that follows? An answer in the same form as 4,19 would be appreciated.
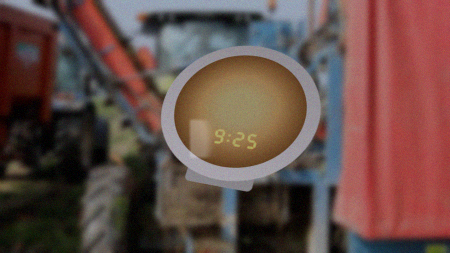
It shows 9,25
